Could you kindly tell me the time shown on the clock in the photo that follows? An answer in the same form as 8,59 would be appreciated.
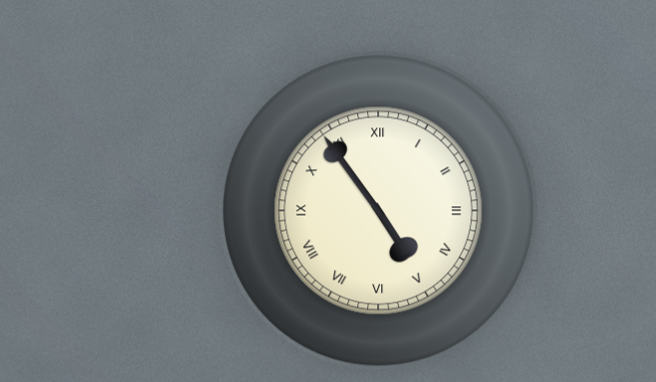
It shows 4,54
